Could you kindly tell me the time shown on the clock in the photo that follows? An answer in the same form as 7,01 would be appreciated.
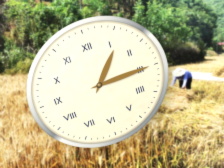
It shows 1,15
